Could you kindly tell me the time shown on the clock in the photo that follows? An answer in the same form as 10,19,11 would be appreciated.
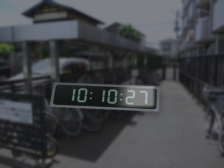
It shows 10,10,27
